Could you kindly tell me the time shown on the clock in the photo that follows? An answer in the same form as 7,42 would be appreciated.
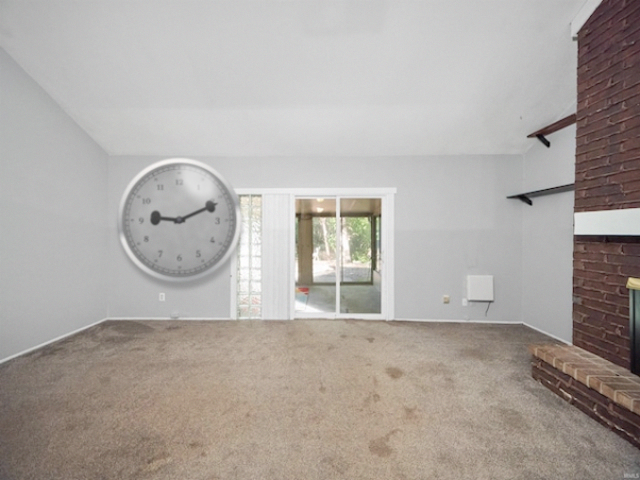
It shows 9,11
